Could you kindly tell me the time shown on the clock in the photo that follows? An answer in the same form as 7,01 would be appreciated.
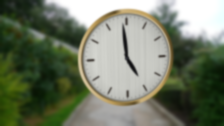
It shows 4,59
